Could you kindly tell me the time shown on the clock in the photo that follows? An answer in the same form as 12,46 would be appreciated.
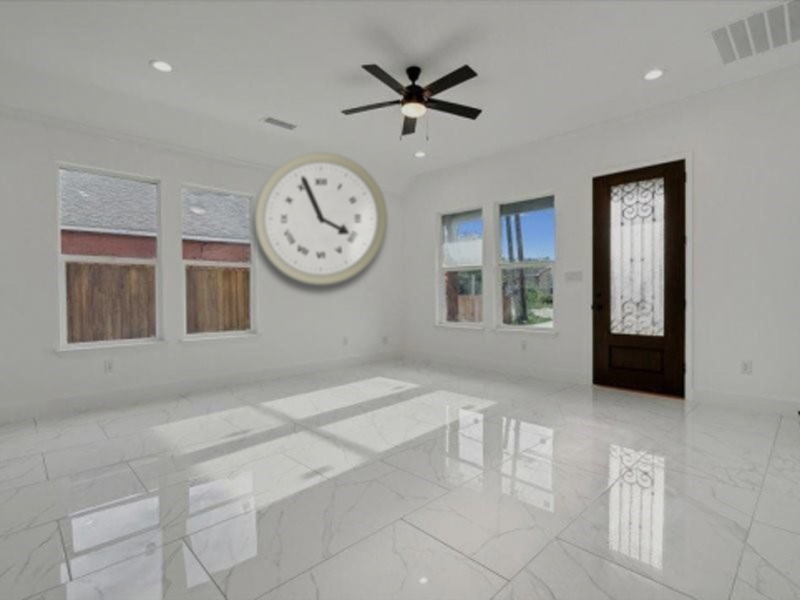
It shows 3,56
